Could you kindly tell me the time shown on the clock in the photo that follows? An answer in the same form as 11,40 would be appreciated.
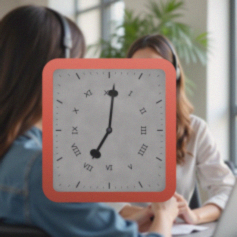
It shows 7,01
